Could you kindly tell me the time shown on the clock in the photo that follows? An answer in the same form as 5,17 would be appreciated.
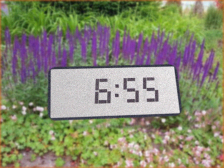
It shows 6,55
